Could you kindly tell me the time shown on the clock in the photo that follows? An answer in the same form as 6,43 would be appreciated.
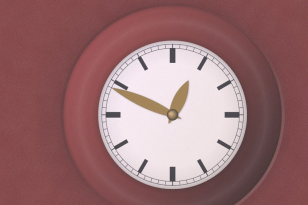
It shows 12,49
